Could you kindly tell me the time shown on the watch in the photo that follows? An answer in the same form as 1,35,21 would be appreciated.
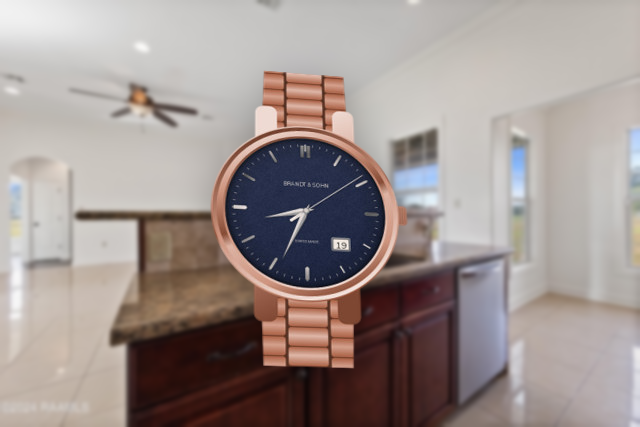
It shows 8,34,09
